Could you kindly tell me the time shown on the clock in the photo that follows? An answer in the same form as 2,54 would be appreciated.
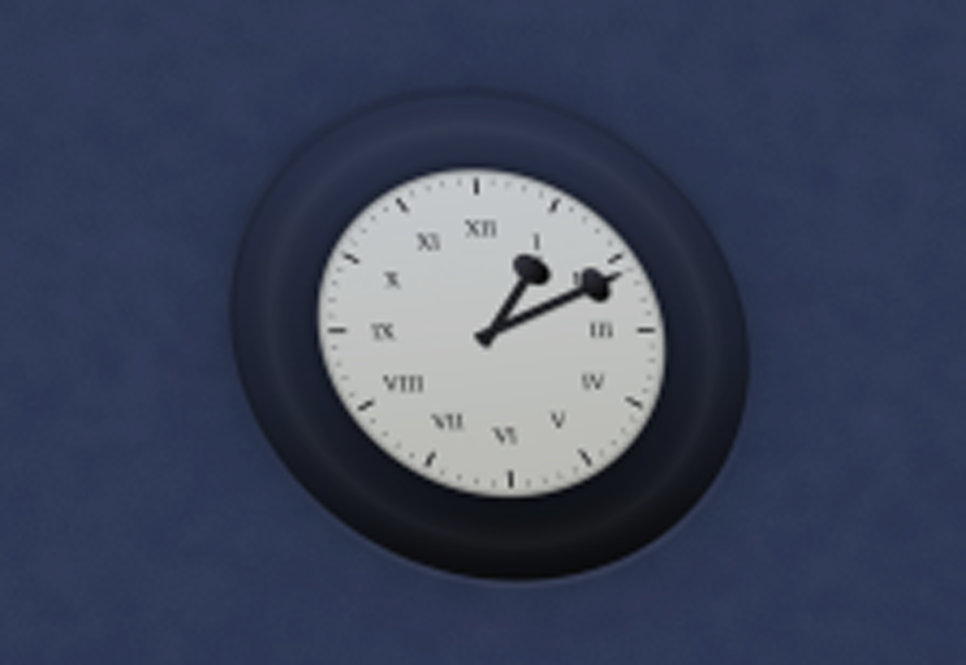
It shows 1,11
